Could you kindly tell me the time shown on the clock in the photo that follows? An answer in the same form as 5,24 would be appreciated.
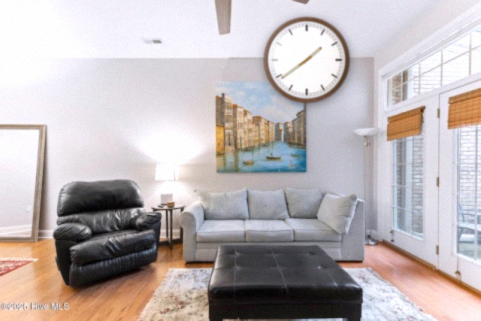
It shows 1,39
